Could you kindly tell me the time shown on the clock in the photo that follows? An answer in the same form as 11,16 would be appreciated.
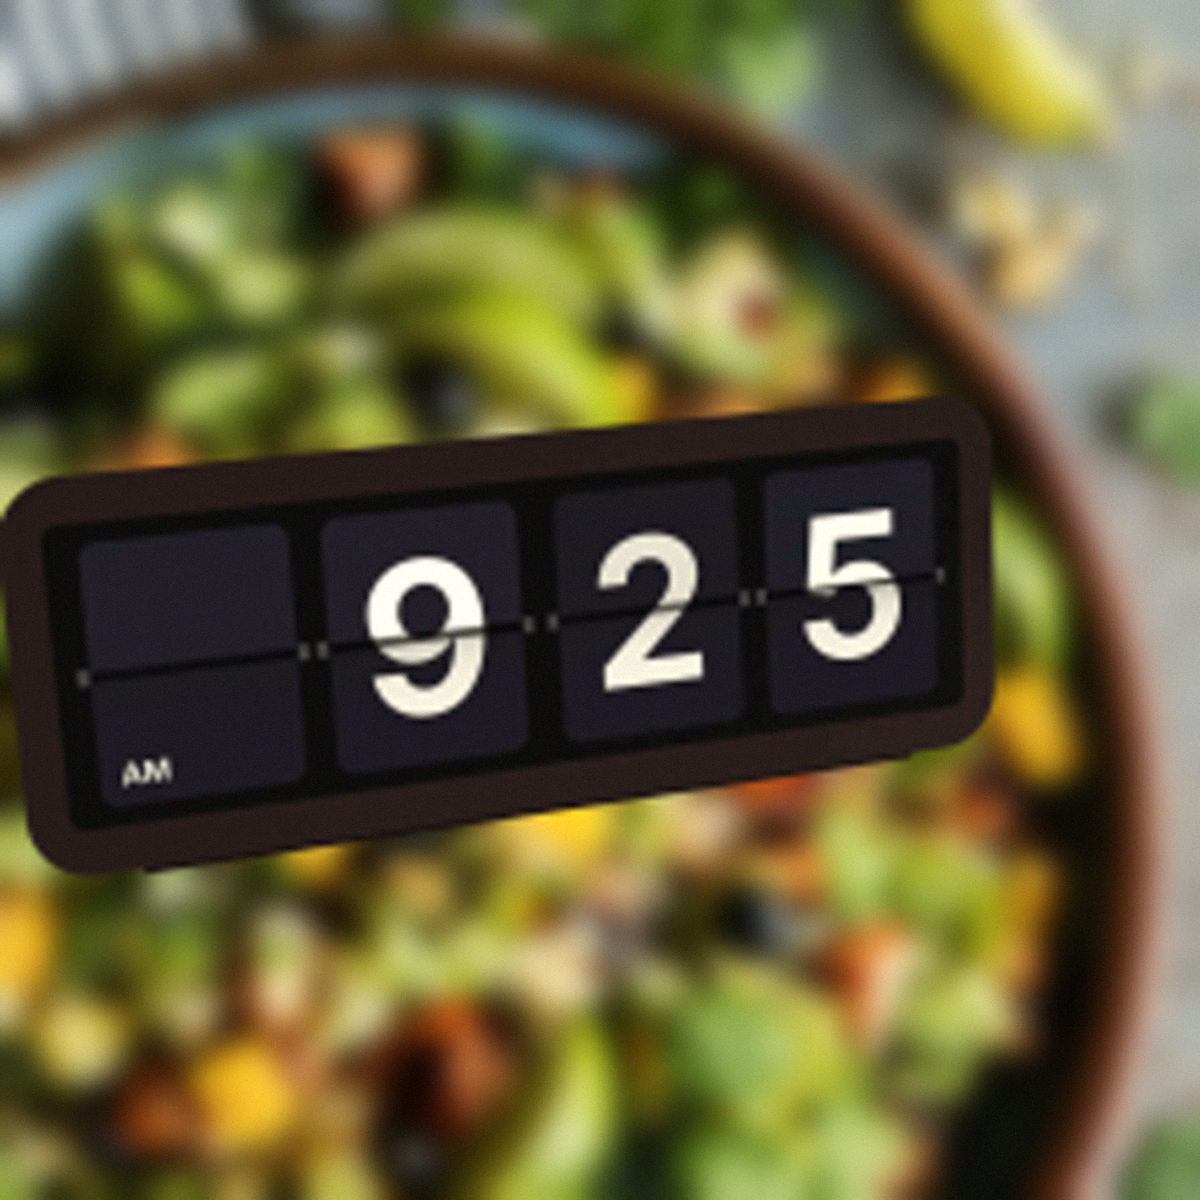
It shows 9,25
